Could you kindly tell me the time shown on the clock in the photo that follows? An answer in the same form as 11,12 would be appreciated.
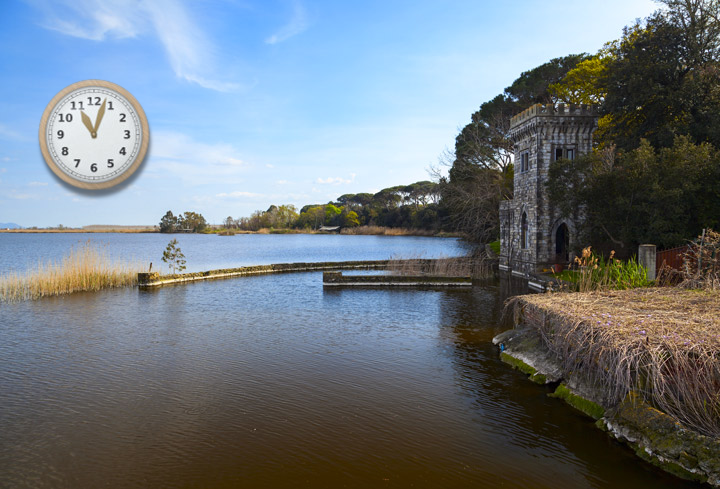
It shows 11,03
